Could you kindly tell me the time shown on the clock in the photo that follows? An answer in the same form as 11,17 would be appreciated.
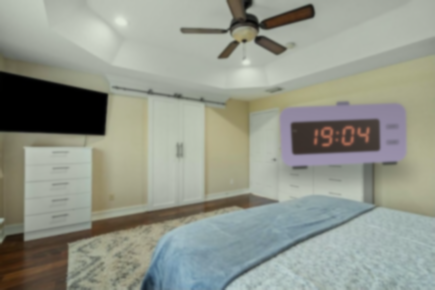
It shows 19,04
